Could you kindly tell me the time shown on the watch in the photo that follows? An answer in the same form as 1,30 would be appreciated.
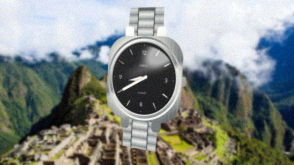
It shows 8,40
